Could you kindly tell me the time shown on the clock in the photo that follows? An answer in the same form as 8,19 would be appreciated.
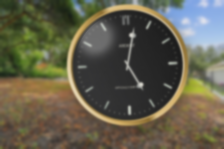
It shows 5,02
